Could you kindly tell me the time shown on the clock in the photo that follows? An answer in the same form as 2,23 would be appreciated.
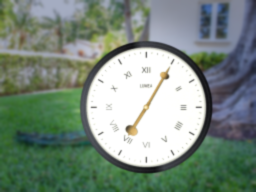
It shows 7,05
